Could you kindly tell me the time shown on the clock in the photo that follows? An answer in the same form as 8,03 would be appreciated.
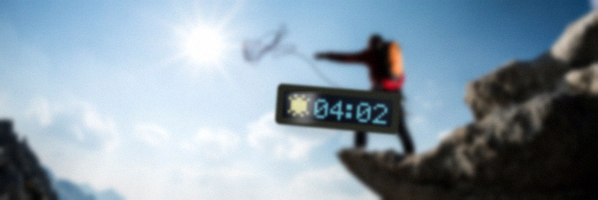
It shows 4,02
